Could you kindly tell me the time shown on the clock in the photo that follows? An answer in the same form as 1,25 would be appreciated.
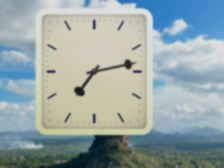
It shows 7,13
